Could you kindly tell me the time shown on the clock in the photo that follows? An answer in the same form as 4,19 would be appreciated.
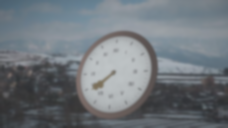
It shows 7,39
